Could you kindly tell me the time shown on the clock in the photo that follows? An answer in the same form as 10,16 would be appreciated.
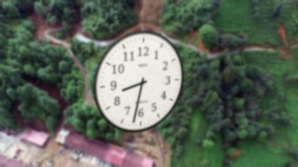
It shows 8,32
